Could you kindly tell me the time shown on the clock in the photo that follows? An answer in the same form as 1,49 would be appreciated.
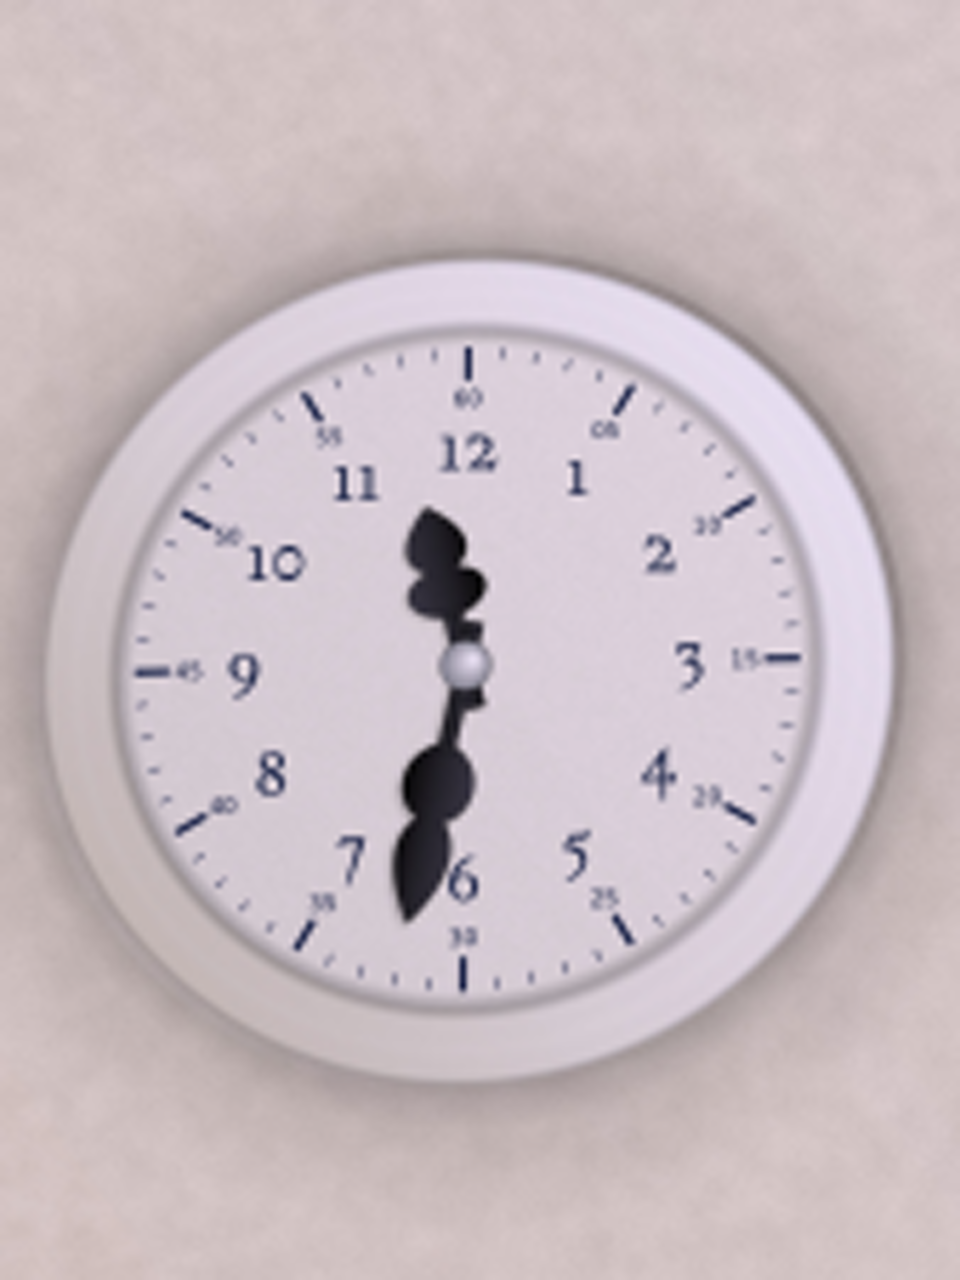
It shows 11,32
